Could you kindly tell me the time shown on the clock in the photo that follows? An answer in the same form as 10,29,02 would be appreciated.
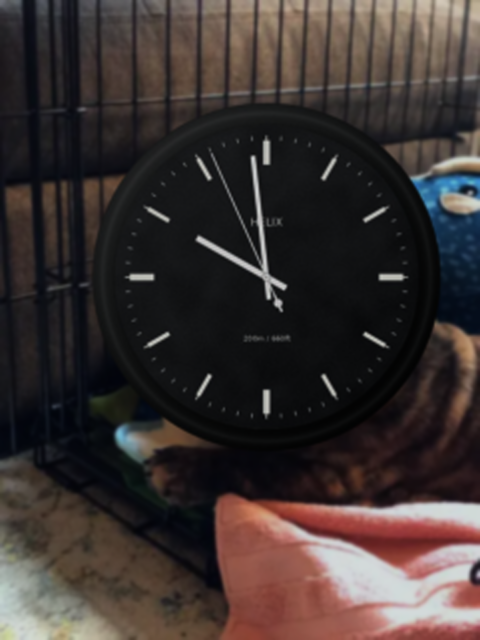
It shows 9,58,56
